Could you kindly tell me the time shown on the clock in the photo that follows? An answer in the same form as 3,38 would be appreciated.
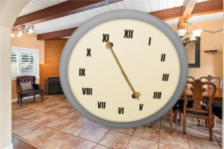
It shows 4,55
